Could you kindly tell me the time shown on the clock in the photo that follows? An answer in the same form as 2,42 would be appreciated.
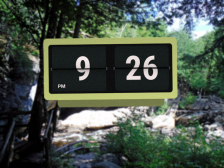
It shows 9,26
